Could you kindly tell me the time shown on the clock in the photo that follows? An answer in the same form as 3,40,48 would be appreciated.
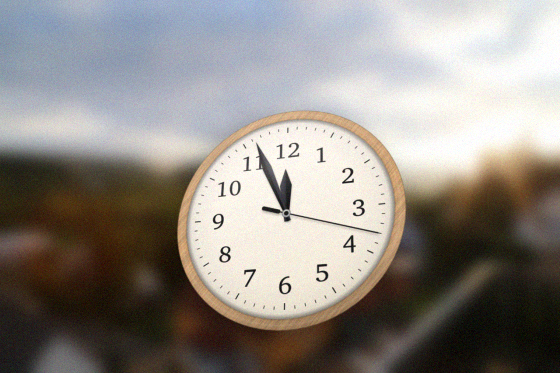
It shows 11,56,18
